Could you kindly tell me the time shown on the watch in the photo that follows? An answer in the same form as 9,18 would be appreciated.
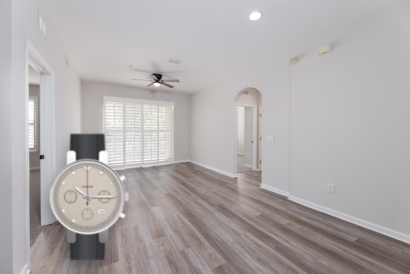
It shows 10,15
